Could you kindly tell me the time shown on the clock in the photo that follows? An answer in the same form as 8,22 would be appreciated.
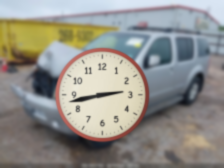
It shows 2,43
